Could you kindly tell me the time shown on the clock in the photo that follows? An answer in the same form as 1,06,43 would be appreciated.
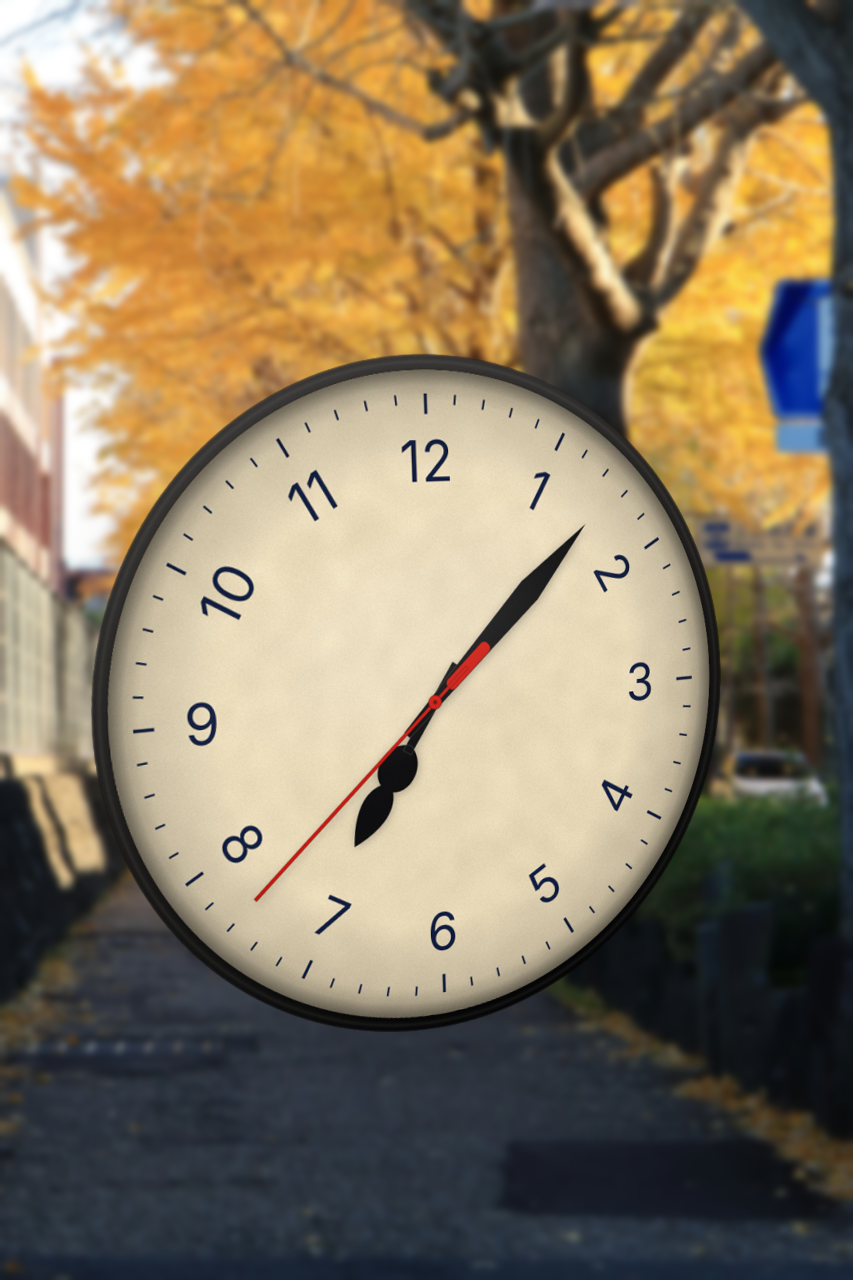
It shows 7,07,38
